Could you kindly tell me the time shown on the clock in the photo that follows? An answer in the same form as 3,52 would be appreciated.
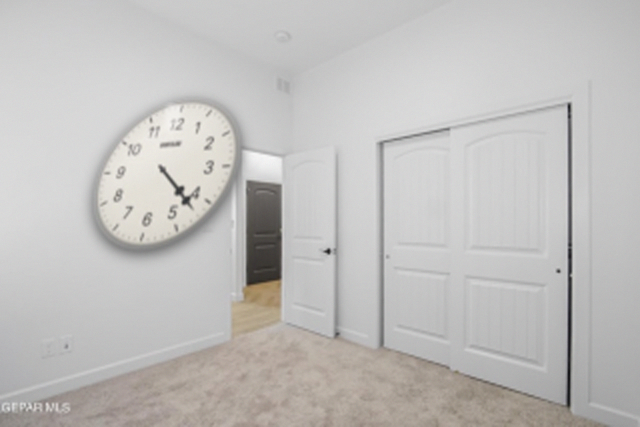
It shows 4,22
